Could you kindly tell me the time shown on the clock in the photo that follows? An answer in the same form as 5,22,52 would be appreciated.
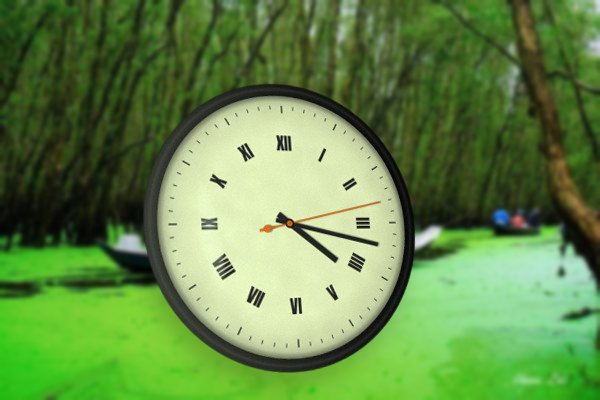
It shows 4,17,13
